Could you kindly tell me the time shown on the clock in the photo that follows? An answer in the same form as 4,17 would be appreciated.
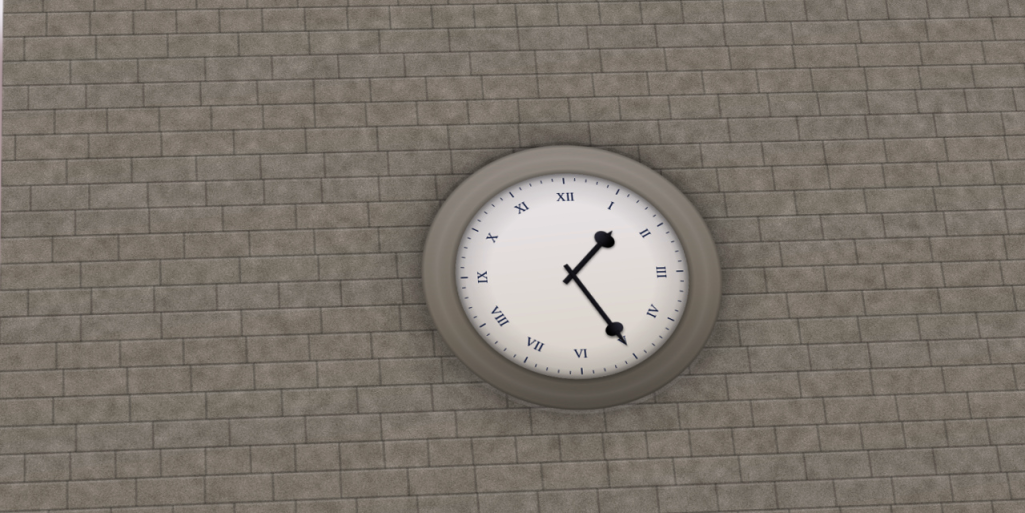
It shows 1,25
